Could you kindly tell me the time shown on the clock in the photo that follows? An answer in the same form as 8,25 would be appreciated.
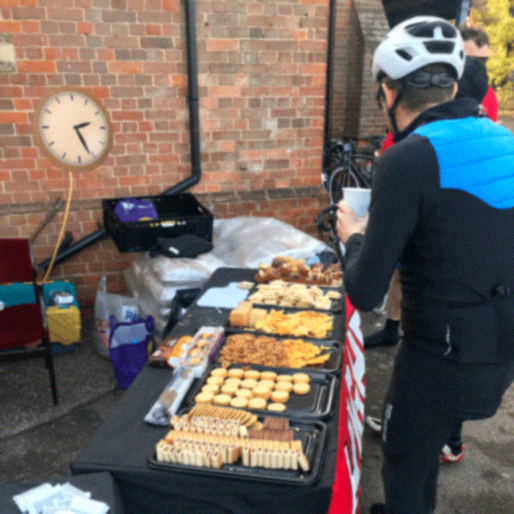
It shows 2,26
